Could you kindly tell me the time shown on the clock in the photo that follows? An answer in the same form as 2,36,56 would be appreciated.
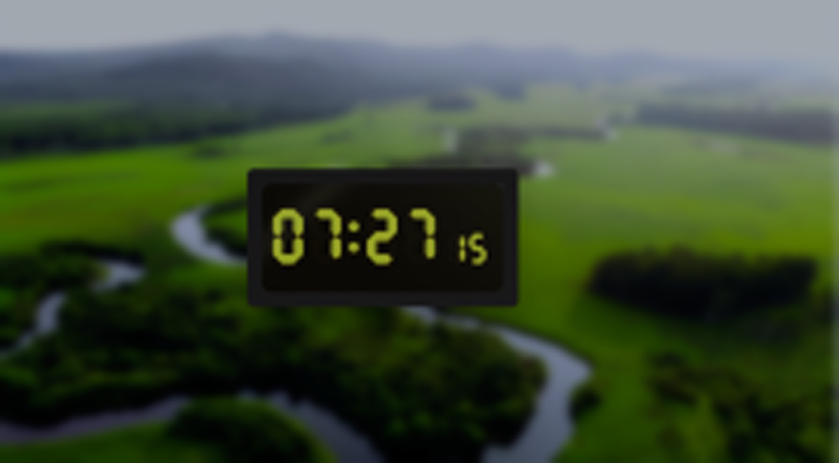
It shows 7,27,15
